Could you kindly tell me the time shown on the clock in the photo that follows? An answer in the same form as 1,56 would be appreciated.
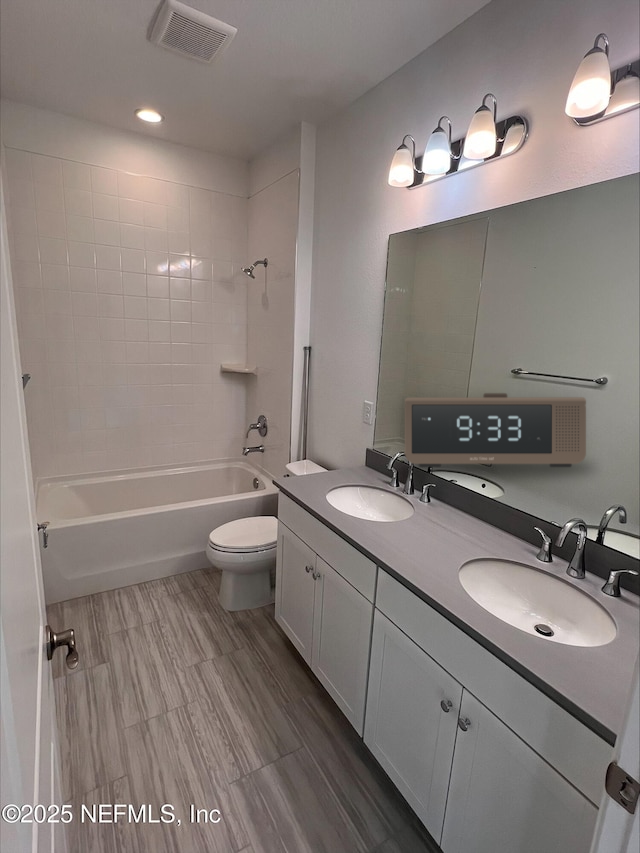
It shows 9,33
